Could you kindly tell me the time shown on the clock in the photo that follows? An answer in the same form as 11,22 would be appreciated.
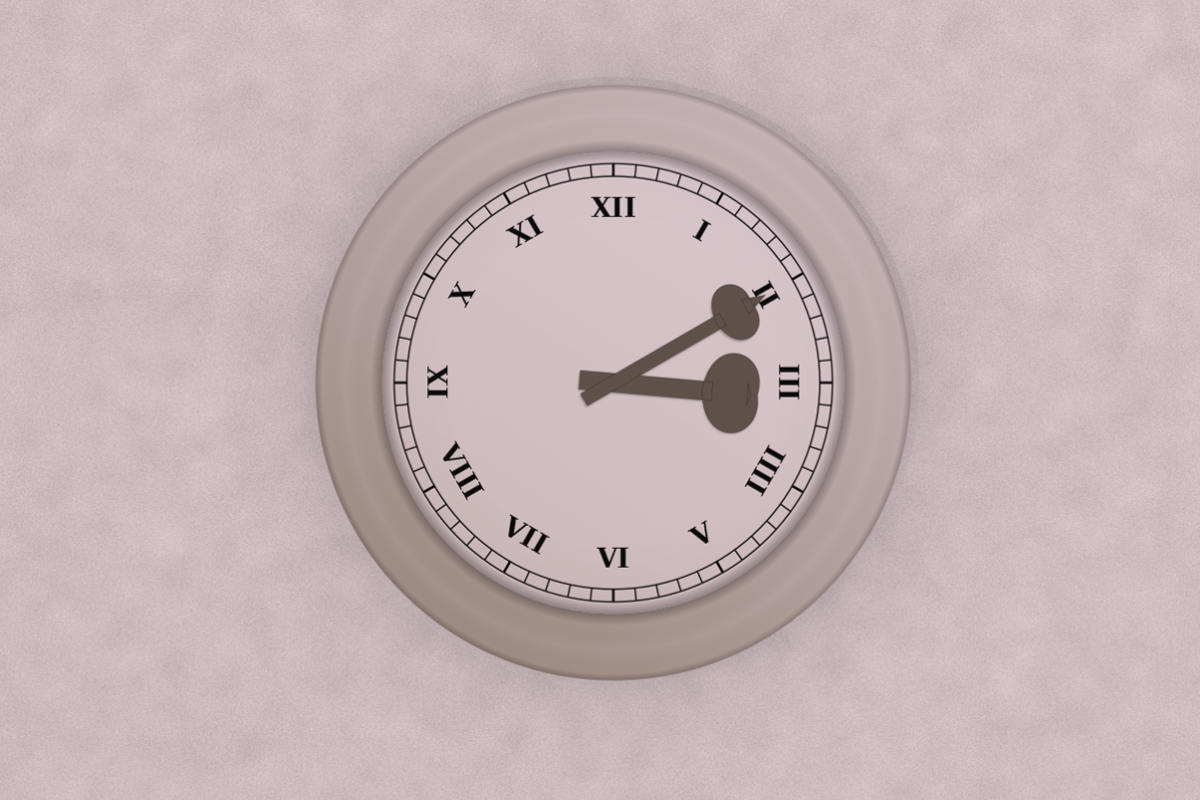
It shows 3,10
